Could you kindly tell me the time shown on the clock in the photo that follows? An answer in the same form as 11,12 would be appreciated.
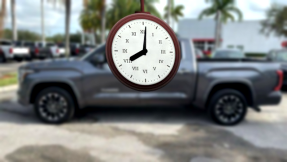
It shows 8,01
